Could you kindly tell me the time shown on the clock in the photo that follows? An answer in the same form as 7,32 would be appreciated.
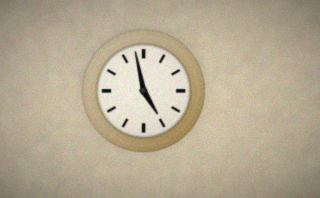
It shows 4,58
